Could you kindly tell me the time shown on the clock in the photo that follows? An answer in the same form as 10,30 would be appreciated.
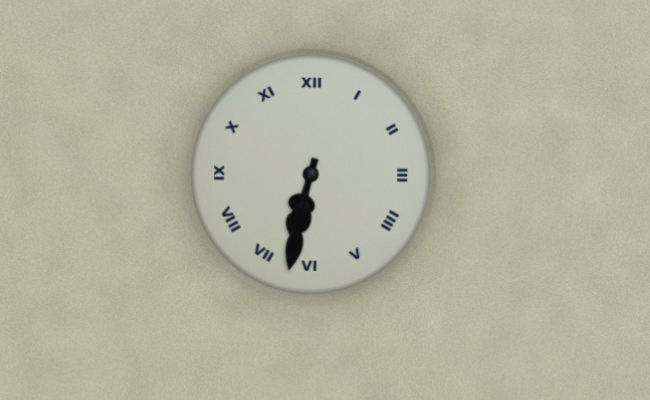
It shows 6,32
